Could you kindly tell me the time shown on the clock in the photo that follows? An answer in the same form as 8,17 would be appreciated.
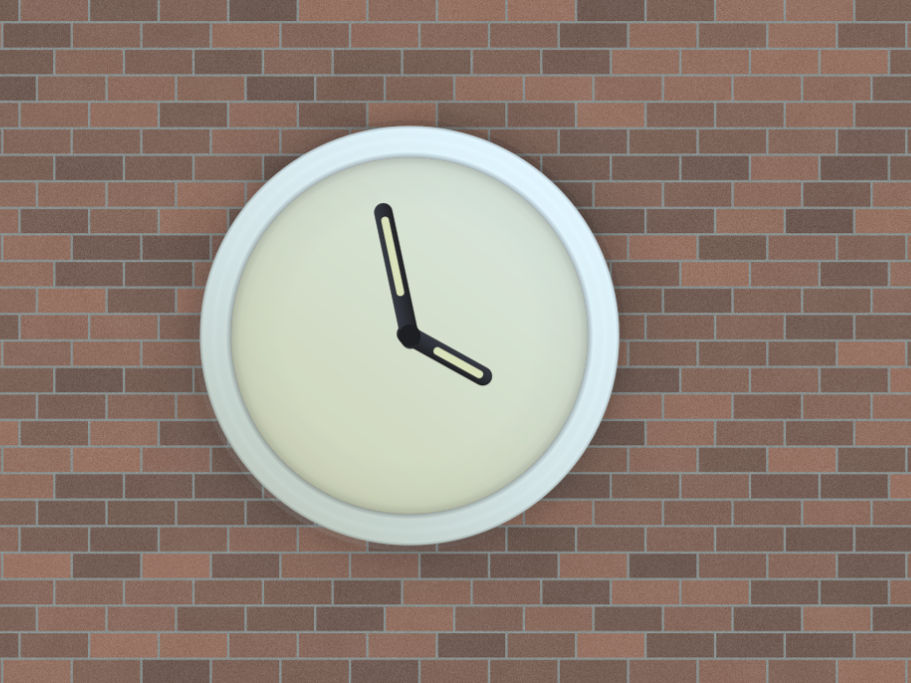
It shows 3,58
